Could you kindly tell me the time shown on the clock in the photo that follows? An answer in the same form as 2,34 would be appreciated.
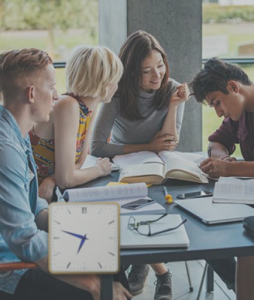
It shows 6,48
